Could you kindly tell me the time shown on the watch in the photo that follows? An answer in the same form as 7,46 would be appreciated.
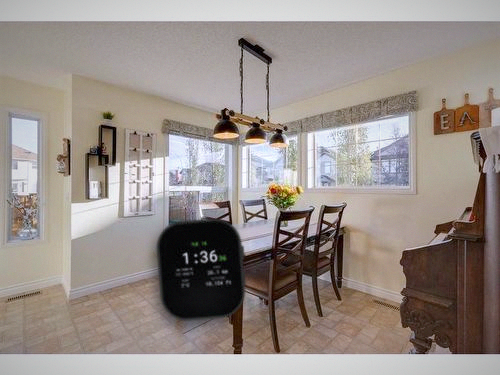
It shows 1,36
